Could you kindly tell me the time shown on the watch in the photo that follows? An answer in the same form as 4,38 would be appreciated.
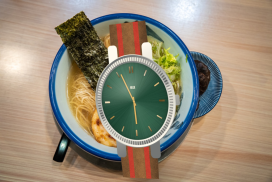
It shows 5,56
